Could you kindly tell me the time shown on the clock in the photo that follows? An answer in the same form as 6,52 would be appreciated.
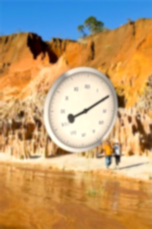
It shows 8,10
